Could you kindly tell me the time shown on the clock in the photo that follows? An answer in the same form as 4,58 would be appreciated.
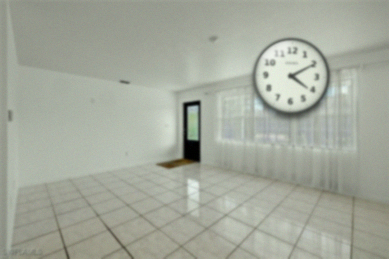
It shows 4,10
